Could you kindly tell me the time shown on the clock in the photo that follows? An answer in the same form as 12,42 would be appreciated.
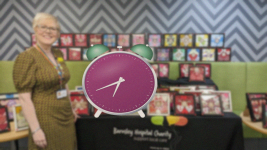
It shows 6,41
